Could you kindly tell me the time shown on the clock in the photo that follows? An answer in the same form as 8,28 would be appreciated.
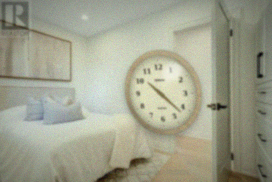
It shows 10,22
